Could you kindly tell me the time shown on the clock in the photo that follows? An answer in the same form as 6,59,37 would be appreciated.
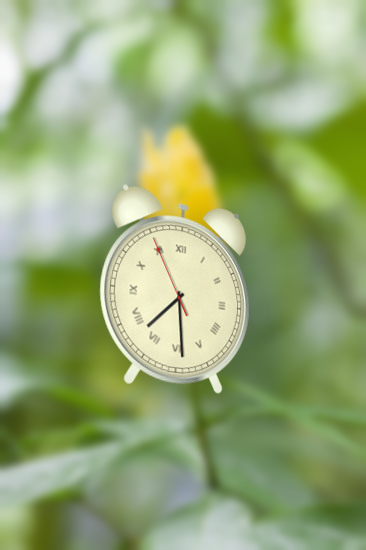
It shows 7,28,55
